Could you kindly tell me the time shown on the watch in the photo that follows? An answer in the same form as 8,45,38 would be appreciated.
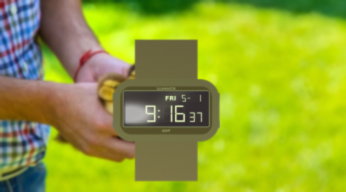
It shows 9,16,37
